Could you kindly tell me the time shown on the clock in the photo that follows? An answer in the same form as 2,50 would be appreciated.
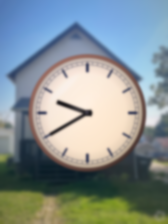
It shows 9,40
